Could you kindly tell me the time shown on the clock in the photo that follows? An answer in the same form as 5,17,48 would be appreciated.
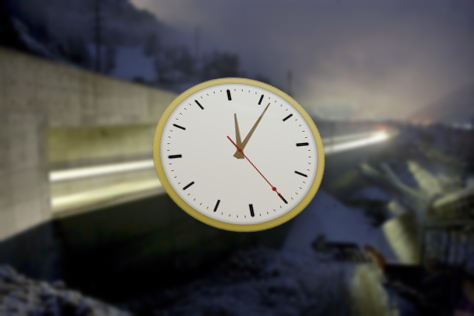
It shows 12,06,25
